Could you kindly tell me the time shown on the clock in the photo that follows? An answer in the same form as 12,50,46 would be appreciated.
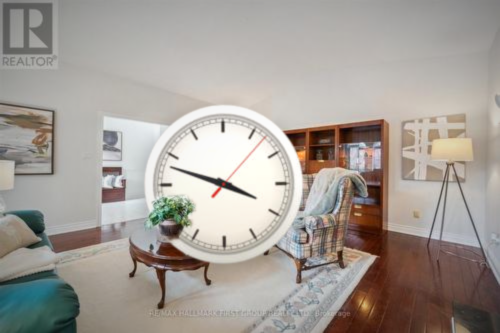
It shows 3,48,07
